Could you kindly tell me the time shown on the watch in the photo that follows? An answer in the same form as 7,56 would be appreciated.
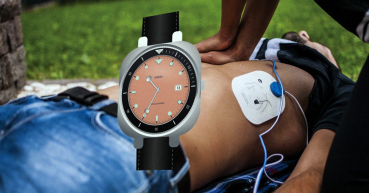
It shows 10,35
